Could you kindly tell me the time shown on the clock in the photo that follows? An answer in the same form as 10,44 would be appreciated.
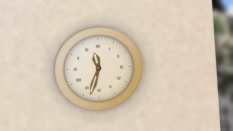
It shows 11,33
